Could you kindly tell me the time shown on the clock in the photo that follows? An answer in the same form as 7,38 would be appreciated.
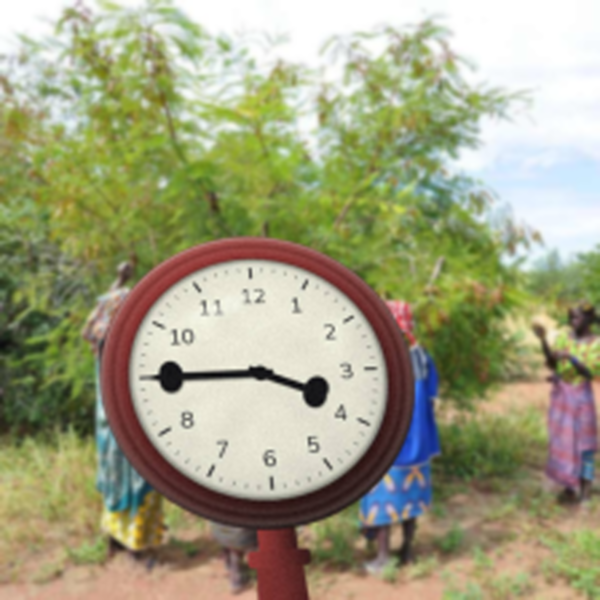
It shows 3,45
